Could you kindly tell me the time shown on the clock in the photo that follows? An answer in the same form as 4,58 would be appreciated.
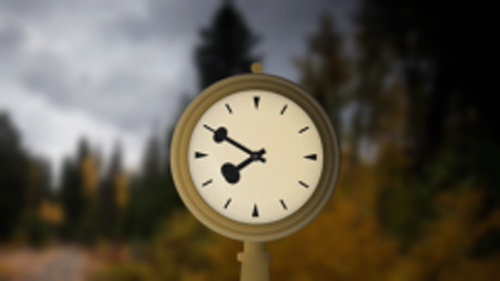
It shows 7,50
